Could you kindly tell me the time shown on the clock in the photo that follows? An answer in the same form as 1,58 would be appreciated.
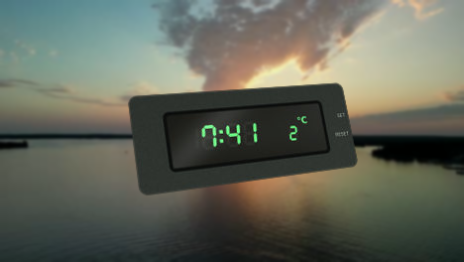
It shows 7,41
